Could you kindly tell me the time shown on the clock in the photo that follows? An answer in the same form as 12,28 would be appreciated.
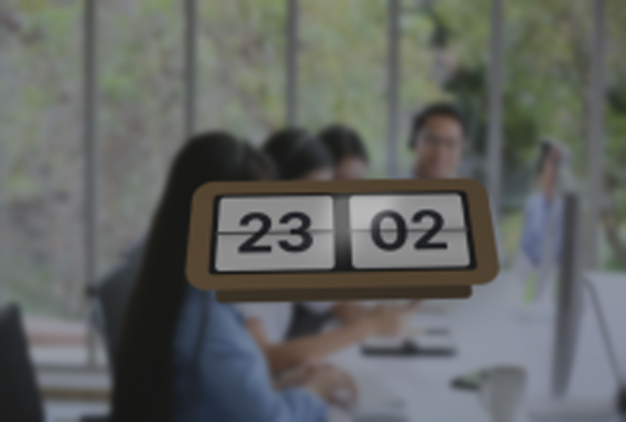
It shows 23,02
